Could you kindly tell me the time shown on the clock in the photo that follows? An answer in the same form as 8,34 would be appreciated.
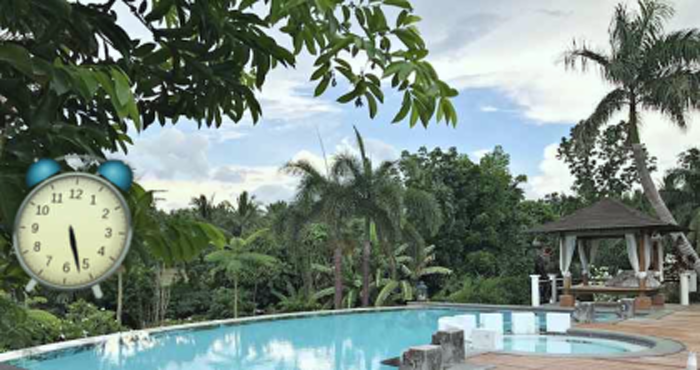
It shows 5,27
